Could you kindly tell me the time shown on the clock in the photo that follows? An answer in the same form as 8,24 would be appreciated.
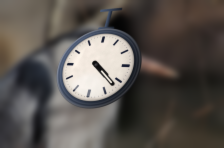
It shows 4,22
